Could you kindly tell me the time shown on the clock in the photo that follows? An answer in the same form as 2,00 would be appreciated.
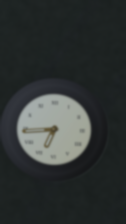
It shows 6,44
